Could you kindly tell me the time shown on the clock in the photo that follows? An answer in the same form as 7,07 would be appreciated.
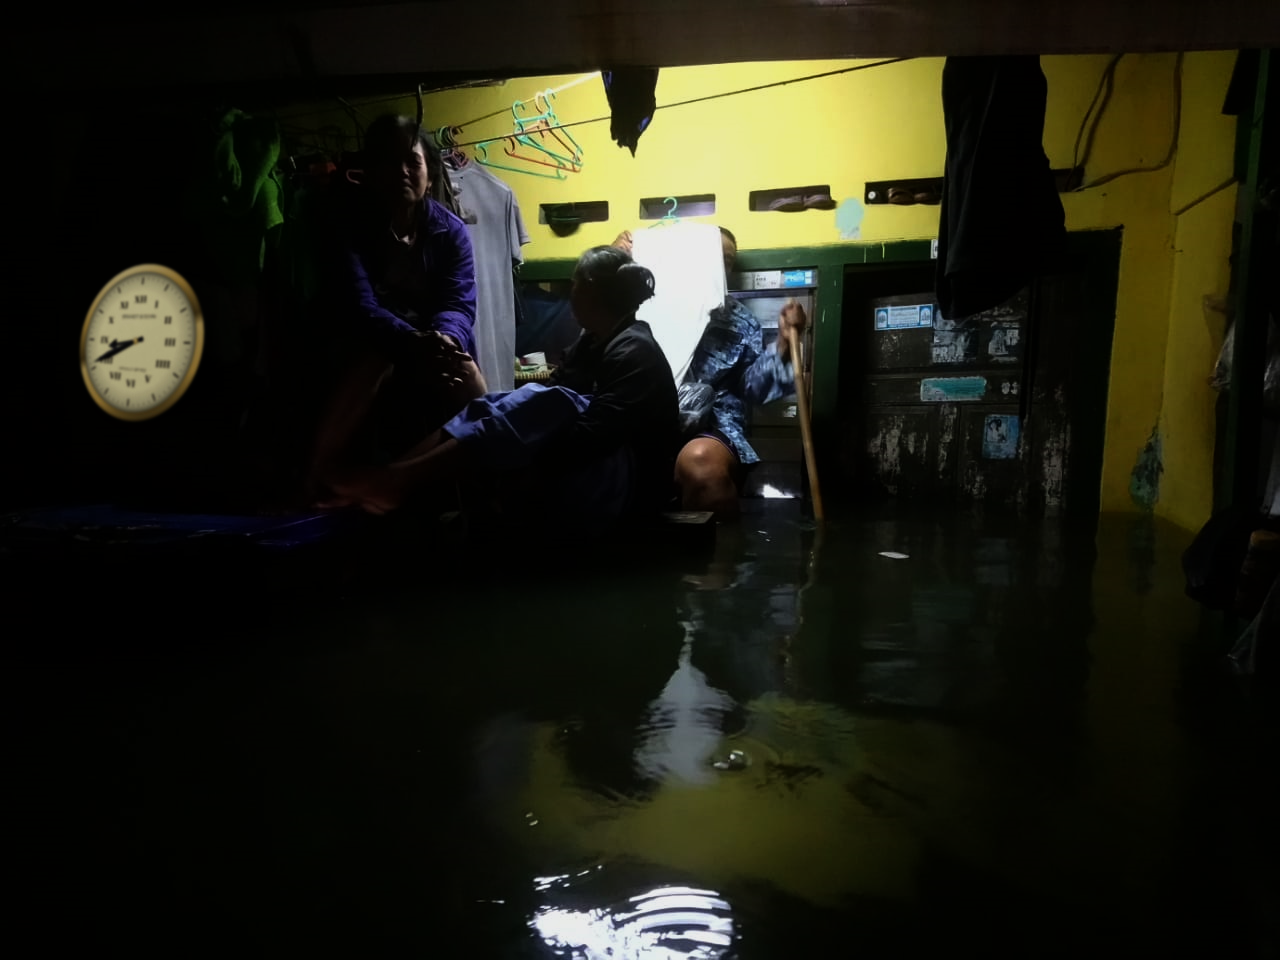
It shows 8,41
